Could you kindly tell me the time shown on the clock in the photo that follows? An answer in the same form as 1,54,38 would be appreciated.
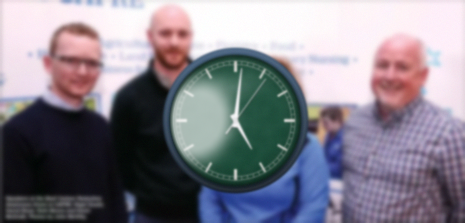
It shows 5,01,06
